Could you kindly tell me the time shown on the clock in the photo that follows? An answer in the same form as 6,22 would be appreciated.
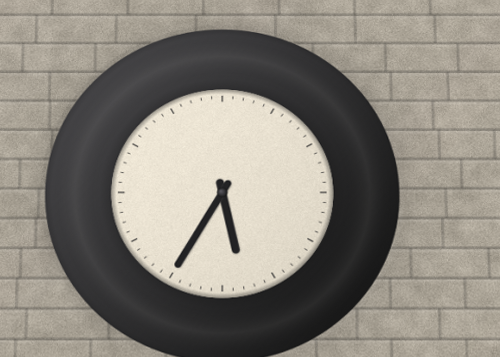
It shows 5,35
